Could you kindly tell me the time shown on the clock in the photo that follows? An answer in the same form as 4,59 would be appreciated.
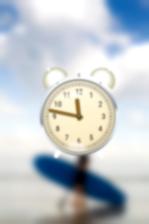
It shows 11,47
